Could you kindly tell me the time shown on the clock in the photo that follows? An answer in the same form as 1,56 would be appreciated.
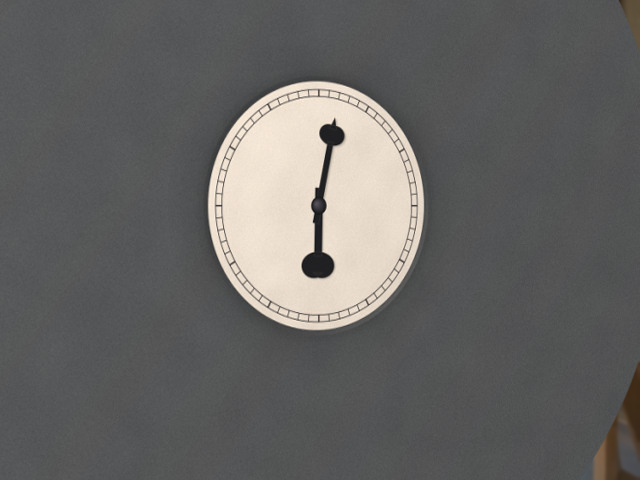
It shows 6,02
